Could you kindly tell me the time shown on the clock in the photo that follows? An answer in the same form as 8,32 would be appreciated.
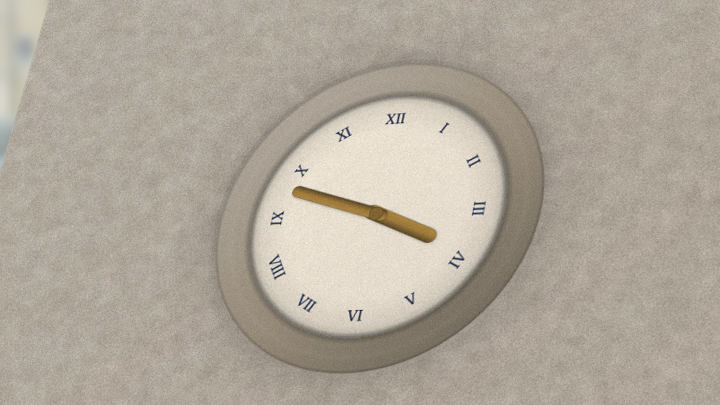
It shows 3,48
